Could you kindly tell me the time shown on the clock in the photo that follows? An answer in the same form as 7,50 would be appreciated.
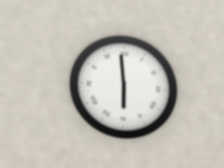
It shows 5,59
